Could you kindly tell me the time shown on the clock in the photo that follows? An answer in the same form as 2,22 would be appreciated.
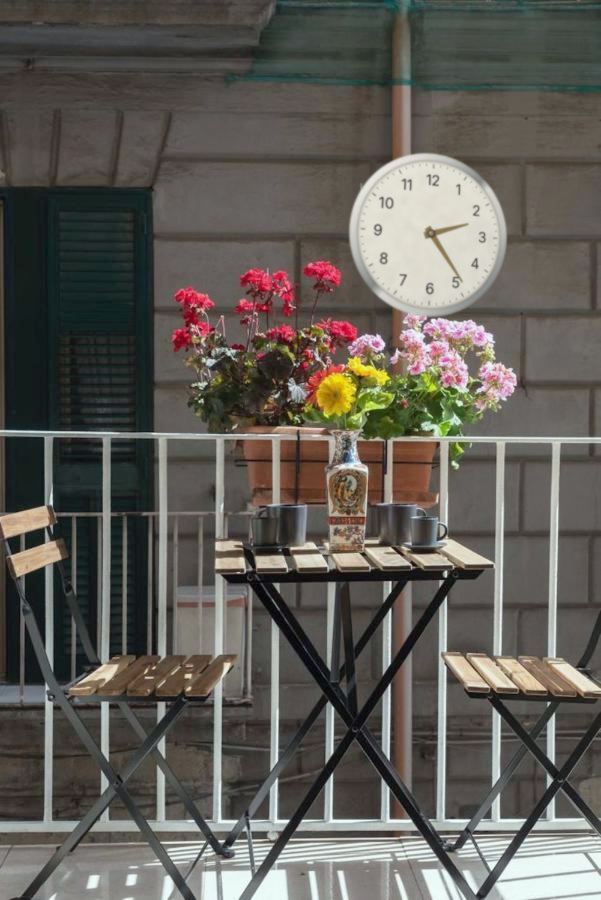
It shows 2,24
